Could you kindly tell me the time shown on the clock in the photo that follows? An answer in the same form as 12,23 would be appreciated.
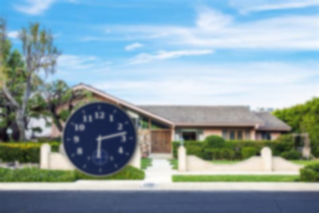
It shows 6,13
